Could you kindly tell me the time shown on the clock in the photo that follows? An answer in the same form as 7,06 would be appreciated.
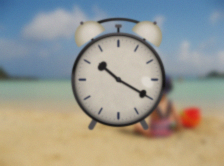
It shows 10,20
